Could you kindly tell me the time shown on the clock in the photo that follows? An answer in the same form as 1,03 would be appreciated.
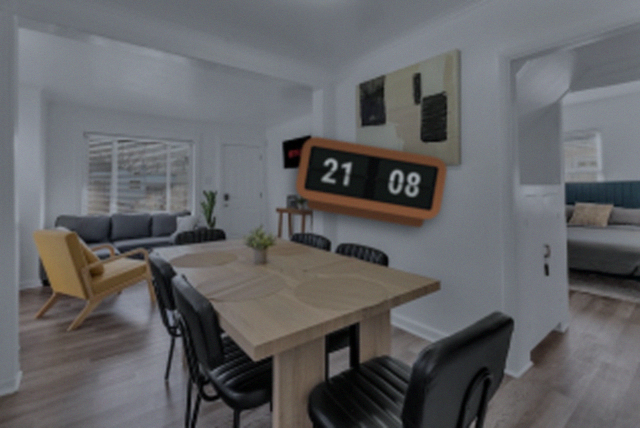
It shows 21,08
